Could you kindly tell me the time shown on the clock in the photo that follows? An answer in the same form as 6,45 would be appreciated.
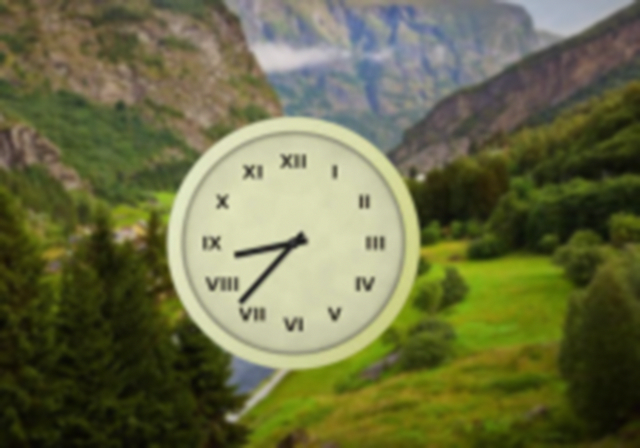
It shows 8,37
